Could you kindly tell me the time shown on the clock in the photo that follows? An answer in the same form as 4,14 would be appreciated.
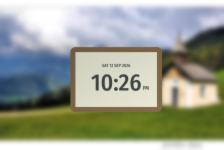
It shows 10,26
